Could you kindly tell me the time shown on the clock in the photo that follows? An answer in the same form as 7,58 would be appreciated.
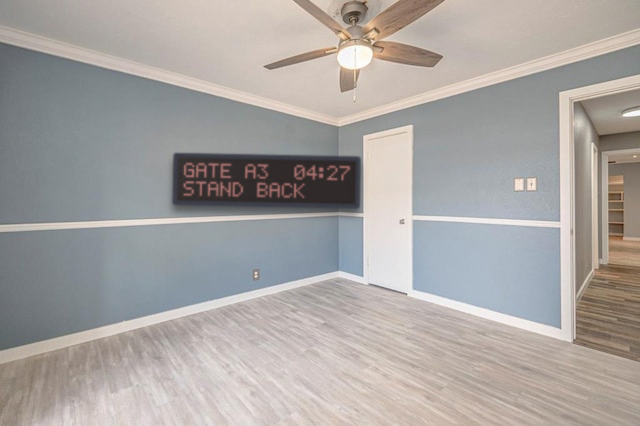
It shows 4,27
